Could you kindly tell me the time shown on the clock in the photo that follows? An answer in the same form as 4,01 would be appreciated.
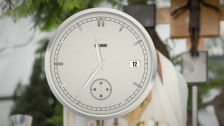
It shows 11,36
